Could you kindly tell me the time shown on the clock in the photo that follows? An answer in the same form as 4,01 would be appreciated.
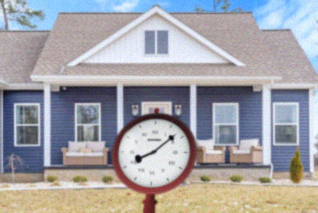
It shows 8,08
